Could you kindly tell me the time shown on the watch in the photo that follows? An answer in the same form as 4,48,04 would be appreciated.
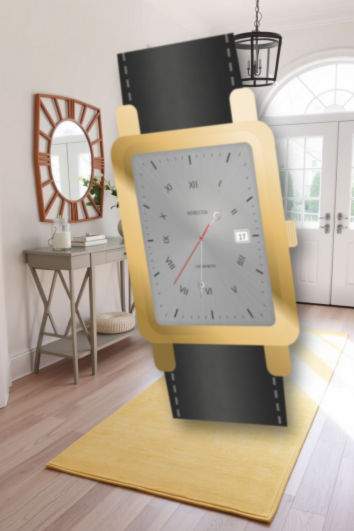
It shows 1,31,37
